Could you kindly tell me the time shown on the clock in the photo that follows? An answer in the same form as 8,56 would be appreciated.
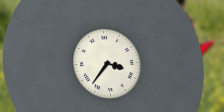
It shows 3,37
